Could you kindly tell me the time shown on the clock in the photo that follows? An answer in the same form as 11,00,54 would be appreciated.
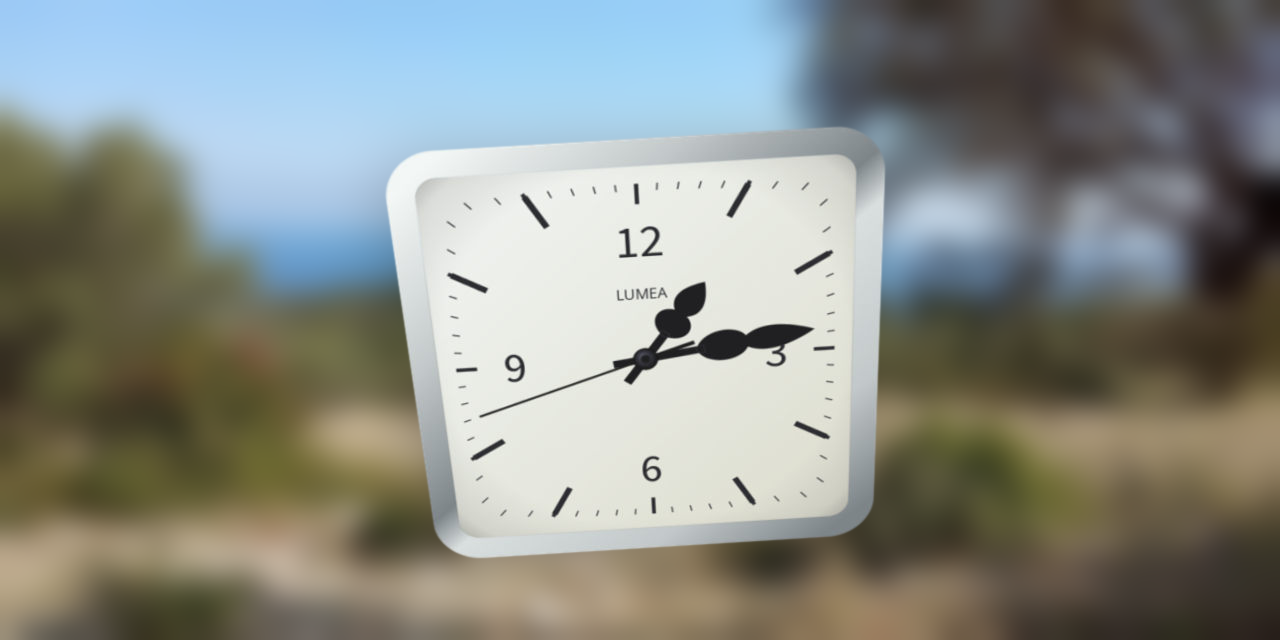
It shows 1,13,42
